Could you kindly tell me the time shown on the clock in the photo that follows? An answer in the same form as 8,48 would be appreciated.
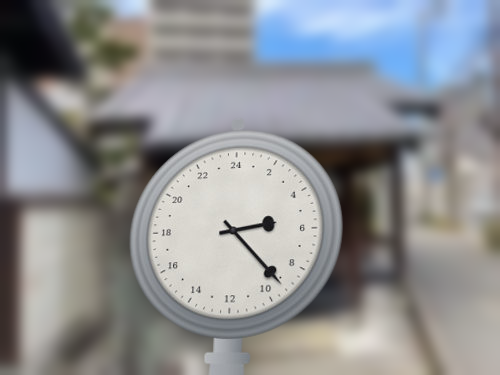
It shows 5,23
